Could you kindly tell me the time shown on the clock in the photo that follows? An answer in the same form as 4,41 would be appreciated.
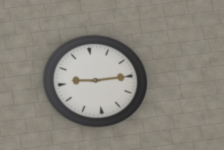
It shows 9,15
